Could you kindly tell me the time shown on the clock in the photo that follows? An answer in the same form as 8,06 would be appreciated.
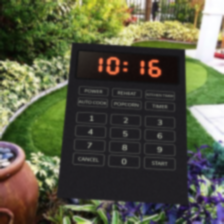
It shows 10,16
